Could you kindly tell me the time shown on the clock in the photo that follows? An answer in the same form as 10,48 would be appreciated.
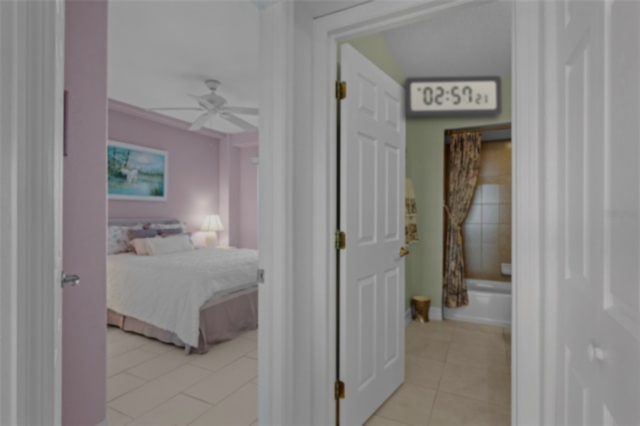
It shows 2,57
